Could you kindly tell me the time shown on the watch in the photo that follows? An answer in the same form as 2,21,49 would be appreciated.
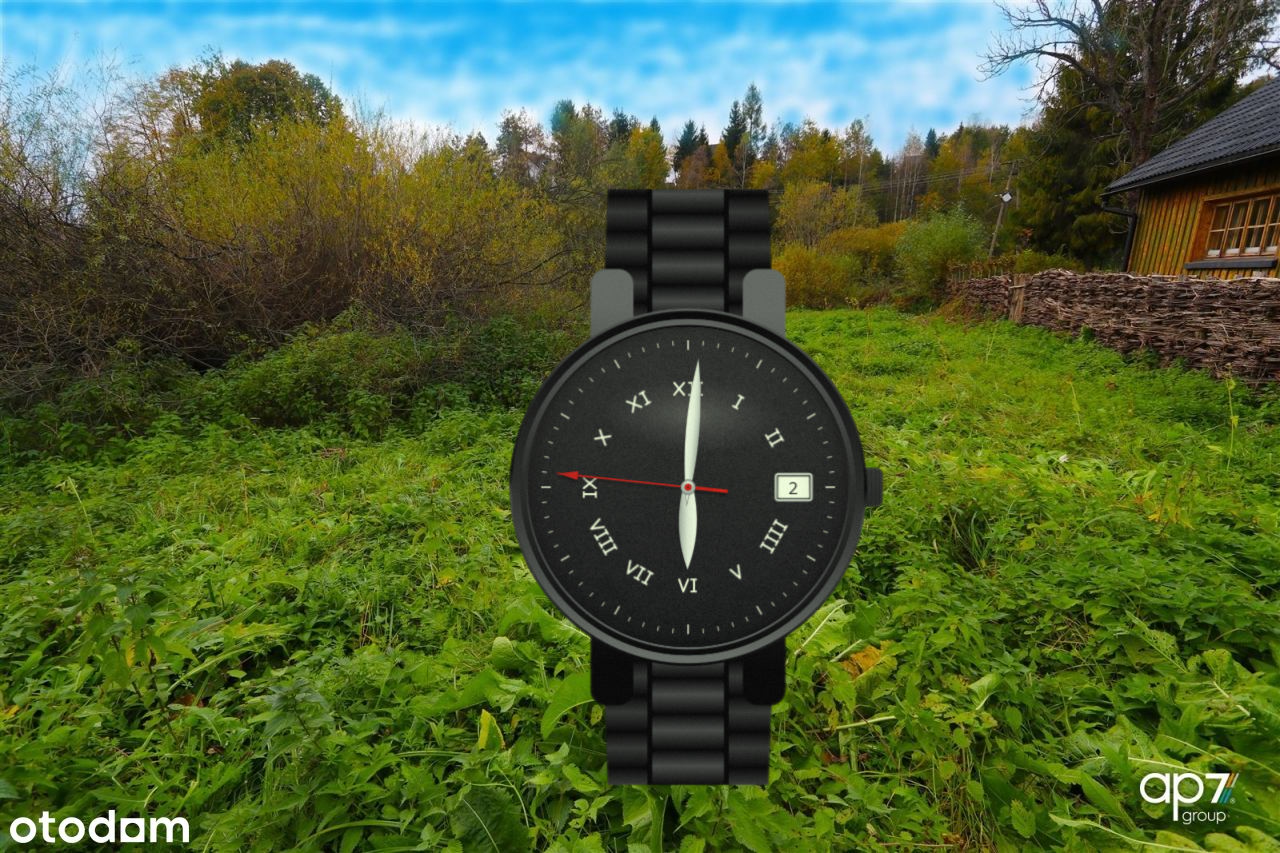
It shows 6,00,46
